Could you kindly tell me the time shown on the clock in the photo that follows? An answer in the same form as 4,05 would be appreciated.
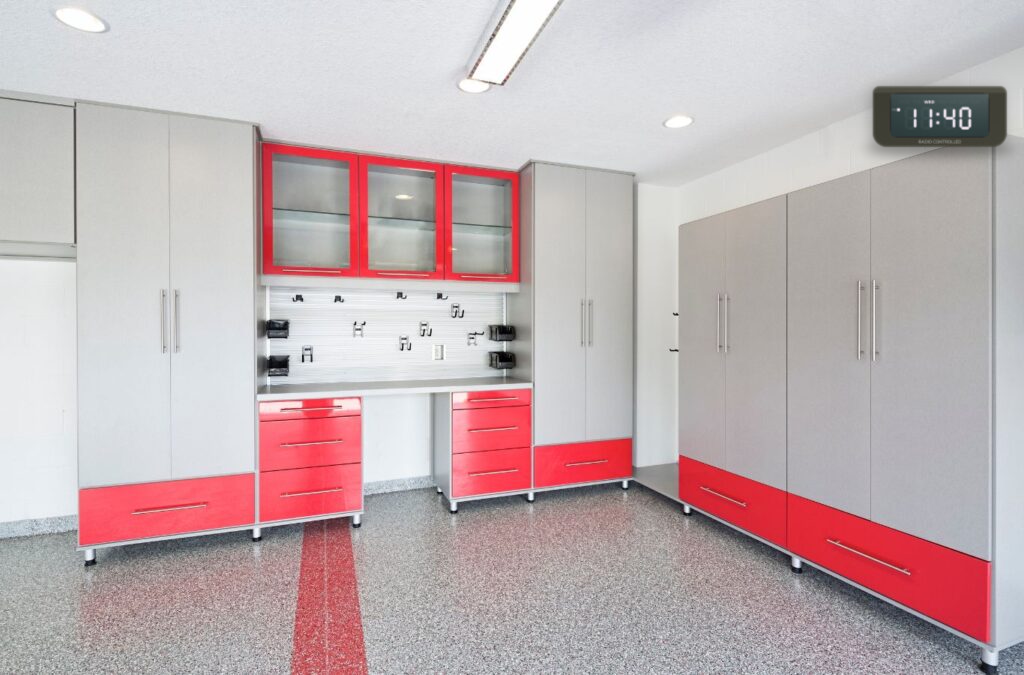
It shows 11,40
